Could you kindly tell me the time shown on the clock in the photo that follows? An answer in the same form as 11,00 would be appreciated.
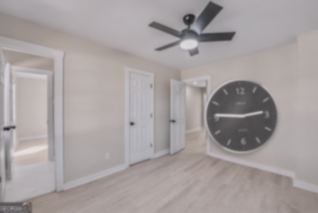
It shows 2,46
